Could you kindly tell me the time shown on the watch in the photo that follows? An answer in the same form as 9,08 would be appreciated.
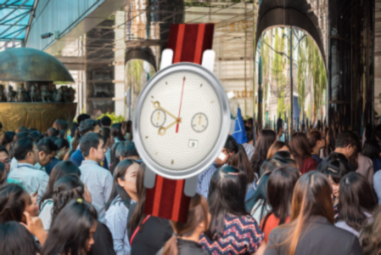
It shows 7,49
